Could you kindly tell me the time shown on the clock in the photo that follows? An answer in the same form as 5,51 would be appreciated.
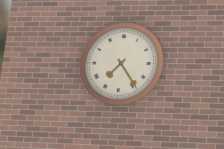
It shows 7,24
